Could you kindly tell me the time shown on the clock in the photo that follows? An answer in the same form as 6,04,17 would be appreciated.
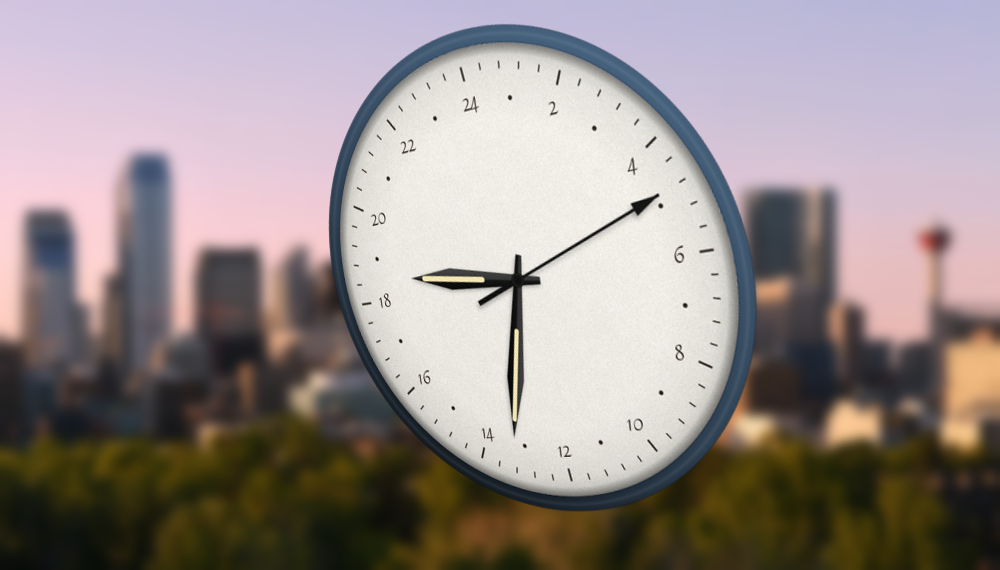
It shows 18,33,12
